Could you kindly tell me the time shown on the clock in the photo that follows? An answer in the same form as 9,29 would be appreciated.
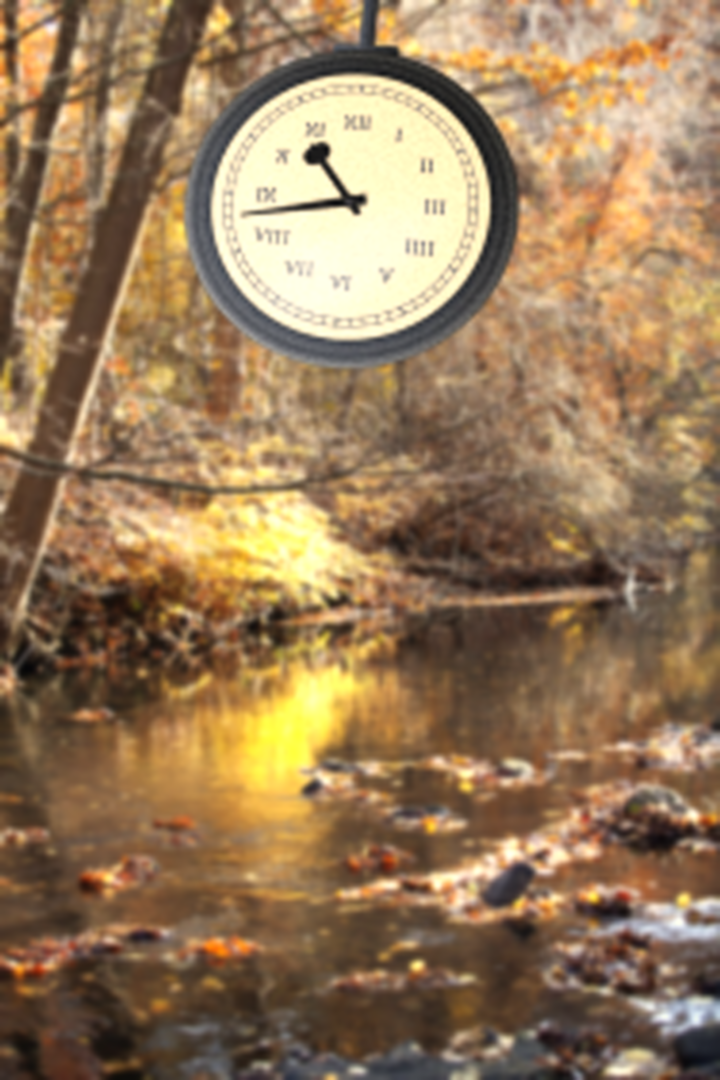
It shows 10,43
